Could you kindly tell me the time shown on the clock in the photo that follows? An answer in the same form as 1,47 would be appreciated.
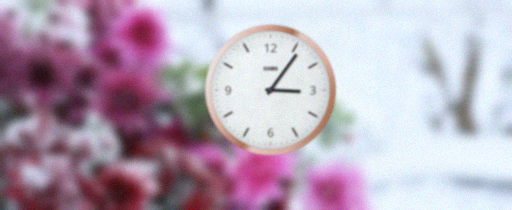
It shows 3,06
